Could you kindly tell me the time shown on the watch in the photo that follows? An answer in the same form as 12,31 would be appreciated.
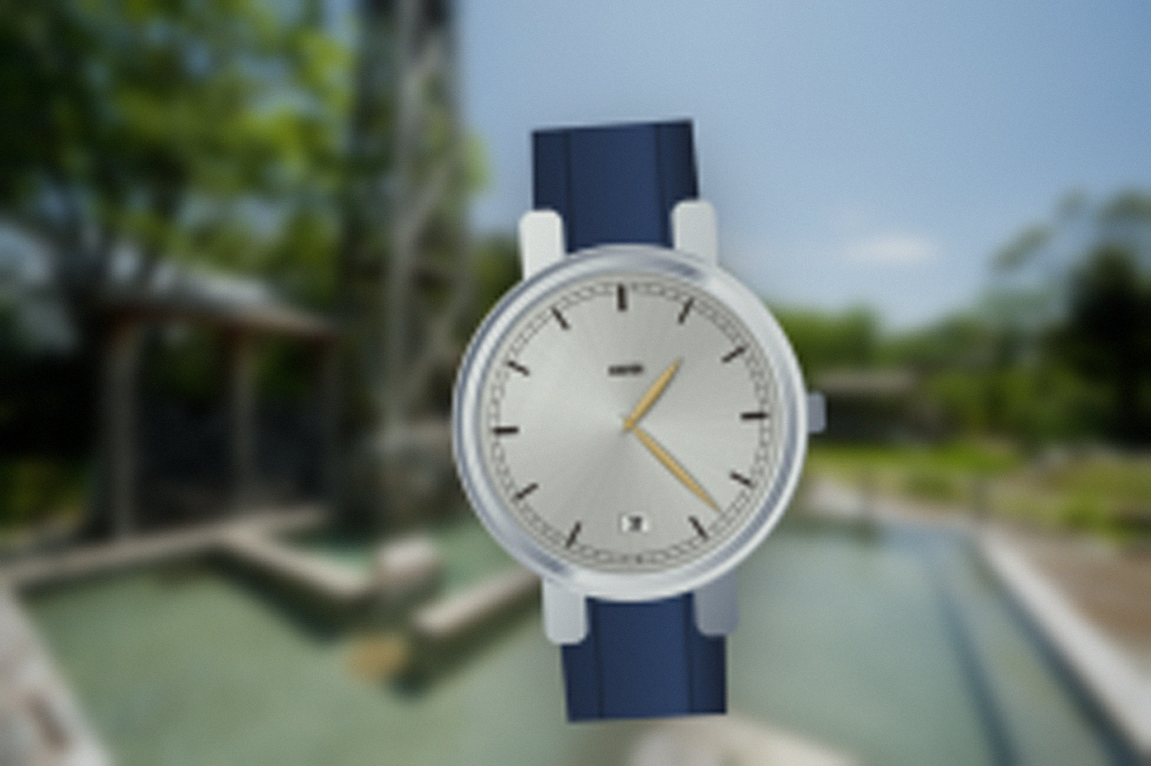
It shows 1,23
